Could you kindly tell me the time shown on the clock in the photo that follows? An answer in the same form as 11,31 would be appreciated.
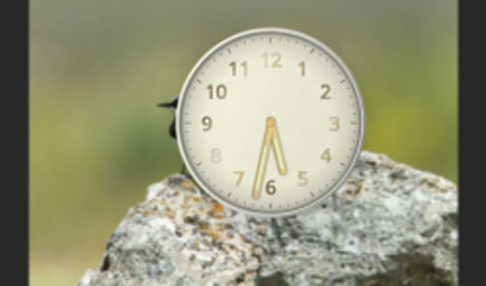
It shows 5,32
